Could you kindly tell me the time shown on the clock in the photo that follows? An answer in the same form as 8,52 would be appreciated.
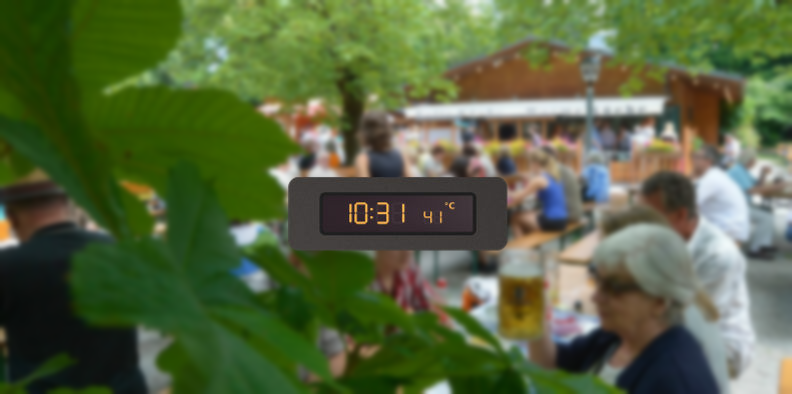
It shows 10,31
